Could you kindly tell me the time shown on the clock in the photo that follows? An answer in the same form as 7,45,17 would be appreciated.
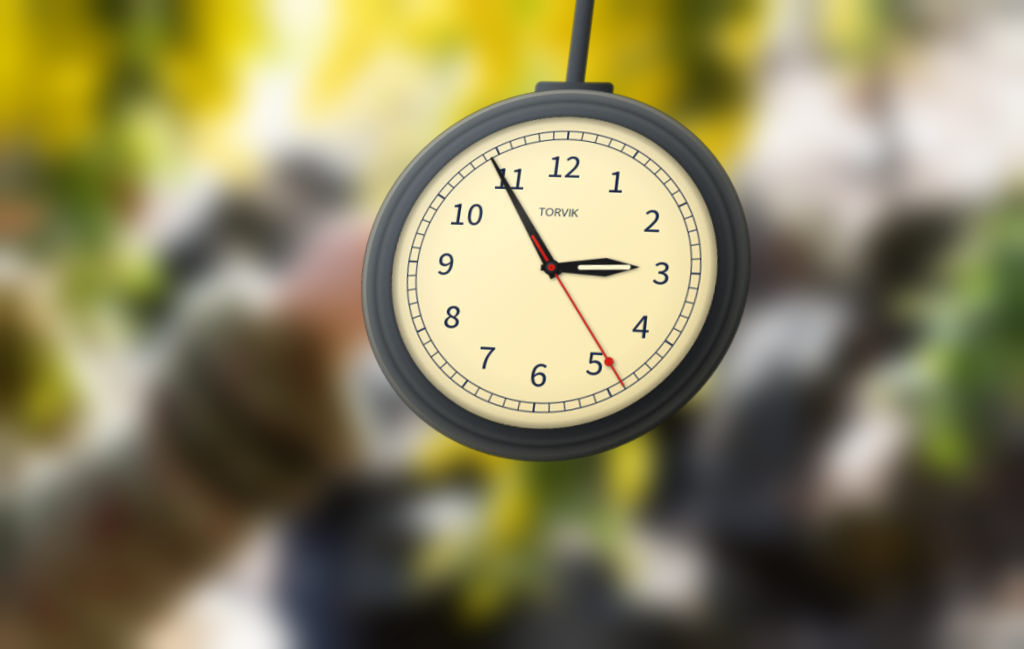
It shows 2,54,24
